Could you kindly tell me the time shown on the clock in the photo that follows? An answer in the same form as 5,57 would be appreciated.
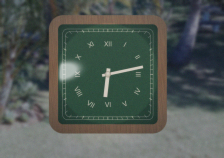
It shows 6,13
